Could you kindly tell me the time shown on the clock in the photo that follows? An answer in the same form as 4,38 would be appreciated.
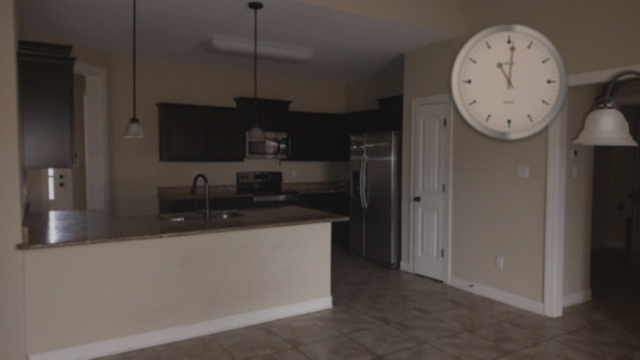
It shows 11,01
